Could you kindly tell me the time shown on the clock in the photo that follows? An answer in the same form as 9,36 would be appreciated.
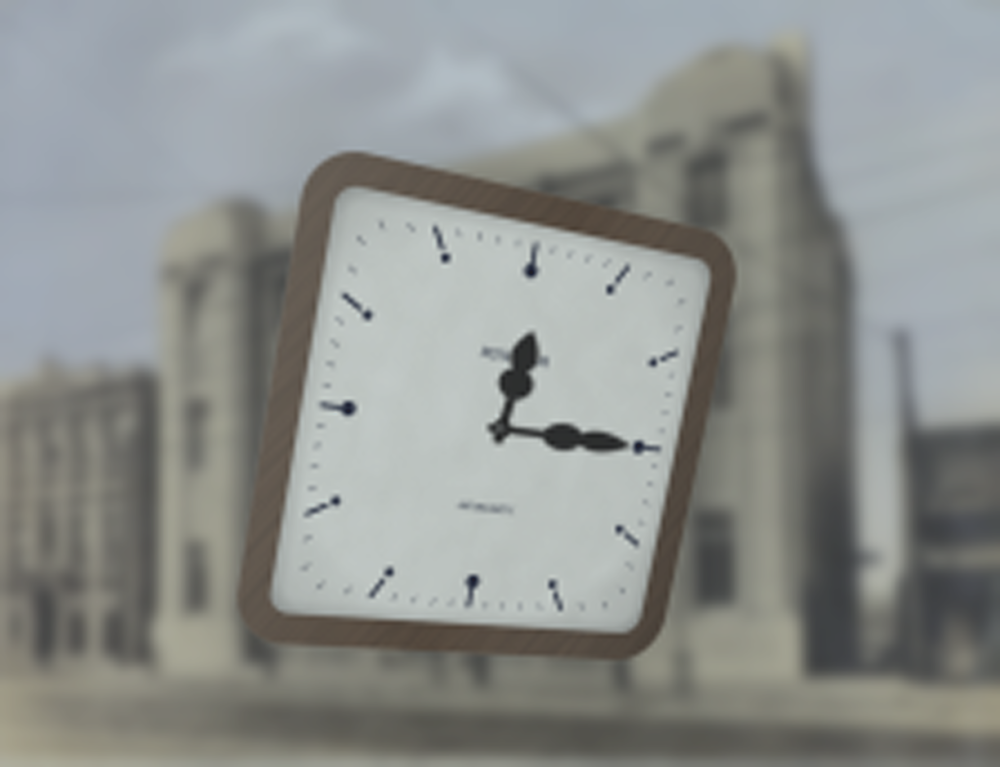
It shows 12,15
